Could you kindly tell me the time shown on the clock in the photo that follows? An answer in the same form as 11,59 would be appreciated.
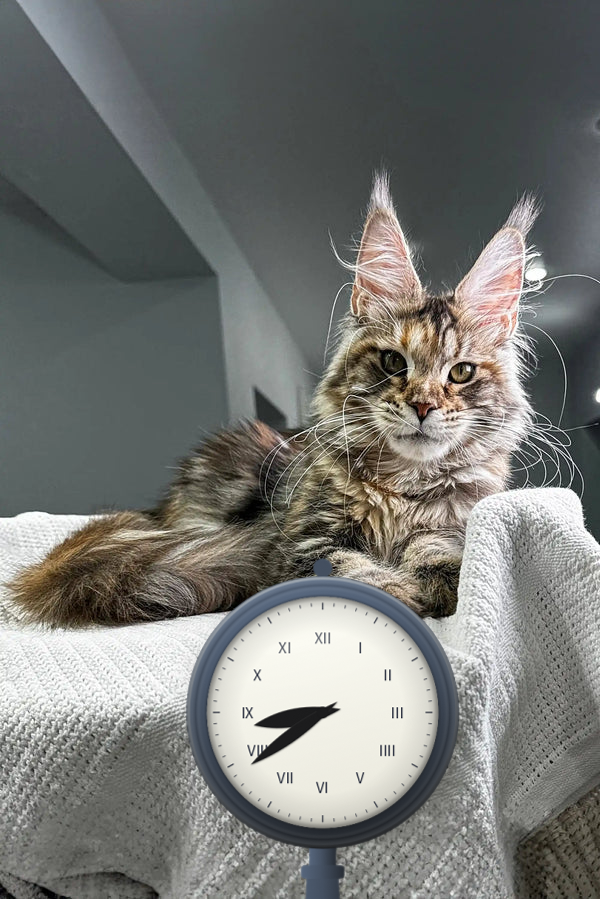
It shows 8,39
